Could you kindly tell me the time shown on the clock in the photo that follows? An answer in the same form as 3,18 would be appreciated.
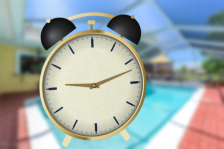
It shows 9,12
